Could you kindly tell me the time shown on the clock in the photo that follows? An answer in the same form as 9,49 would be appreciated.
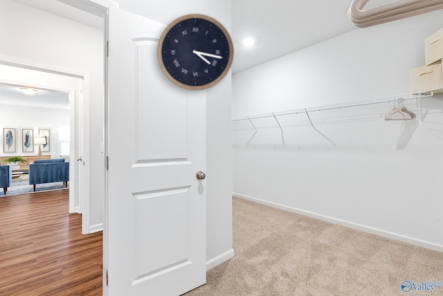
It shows 4,17
